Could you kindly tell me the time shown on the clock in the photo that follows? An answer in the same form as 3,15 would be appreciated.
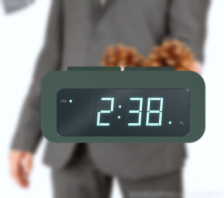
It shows 2,38
